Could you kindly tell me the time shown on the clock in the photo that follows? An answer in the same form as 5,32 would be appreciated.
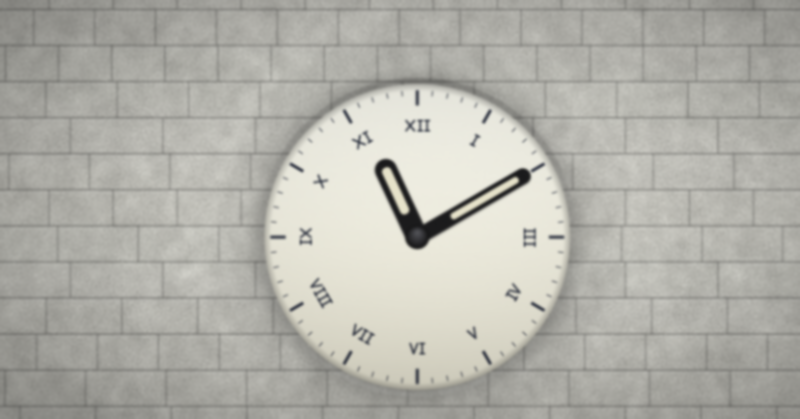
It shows 11,10
